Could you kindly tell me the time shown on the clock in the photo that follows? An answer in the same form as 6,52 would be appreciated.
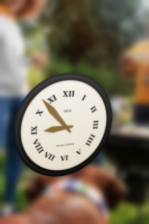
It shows 8,53
